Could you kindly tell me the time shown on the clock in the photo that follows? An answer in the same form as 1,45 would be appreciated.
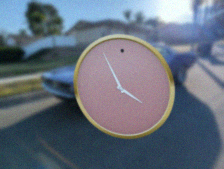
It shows 3,55
